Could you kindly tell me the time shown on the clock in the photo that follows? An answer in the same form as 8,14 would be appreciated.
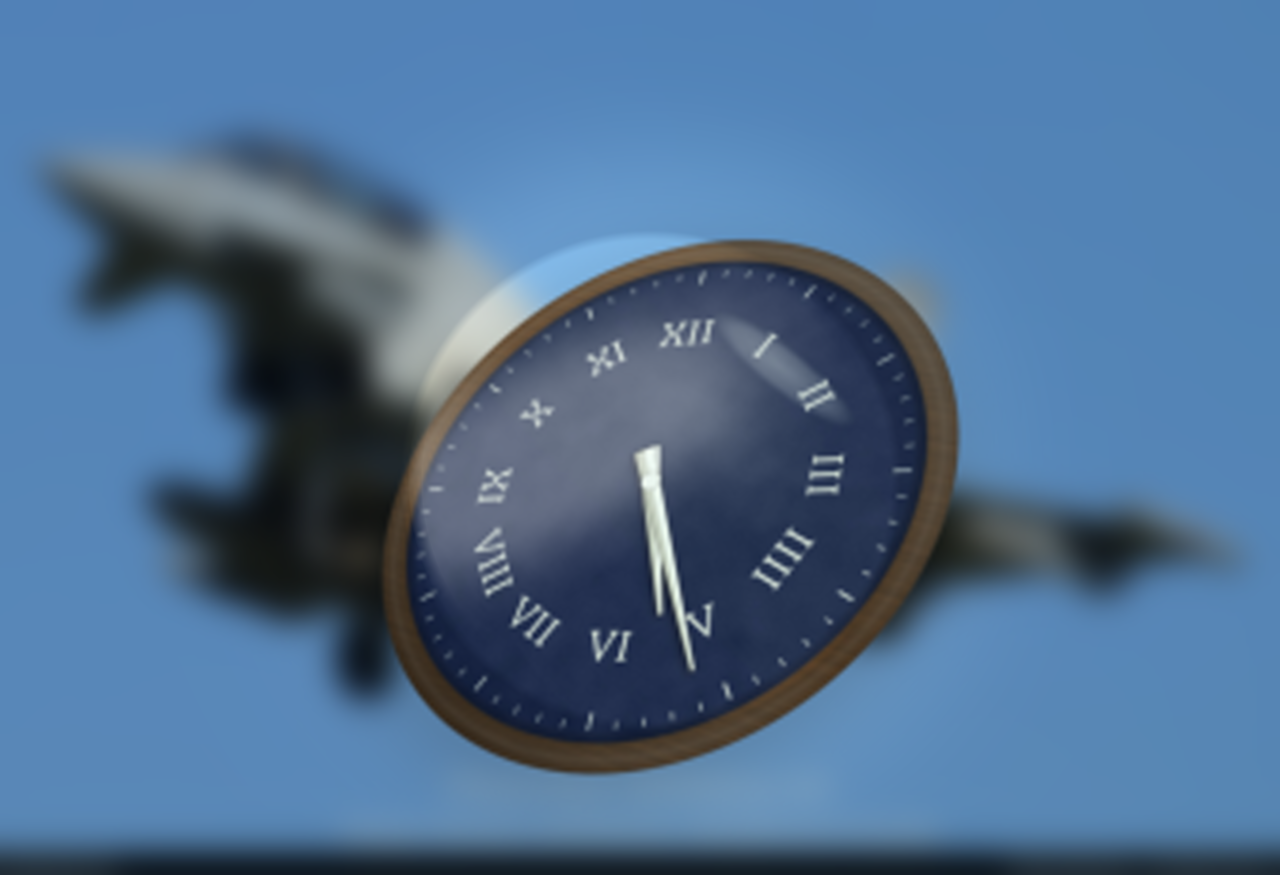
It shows 5,26
